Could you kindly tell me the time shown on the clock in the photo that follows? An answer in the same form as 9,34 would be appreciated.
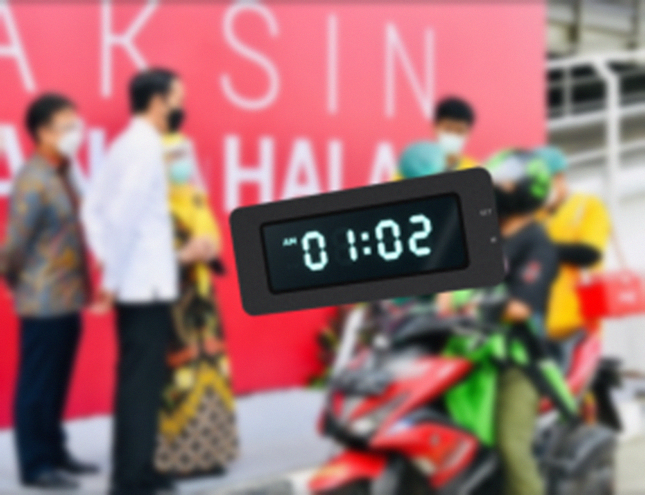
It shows 1,02
